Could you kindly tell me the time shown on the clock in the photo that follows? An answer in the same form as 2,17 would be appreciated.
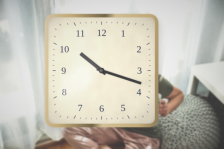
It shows 10,18
